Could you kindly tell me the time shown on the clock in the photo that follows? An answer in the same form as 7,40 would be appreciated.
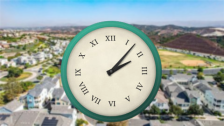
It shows 2,07
